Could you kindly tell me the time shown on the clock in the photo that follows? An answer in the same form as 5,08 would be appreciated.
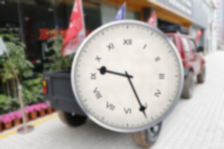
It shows 9,26
